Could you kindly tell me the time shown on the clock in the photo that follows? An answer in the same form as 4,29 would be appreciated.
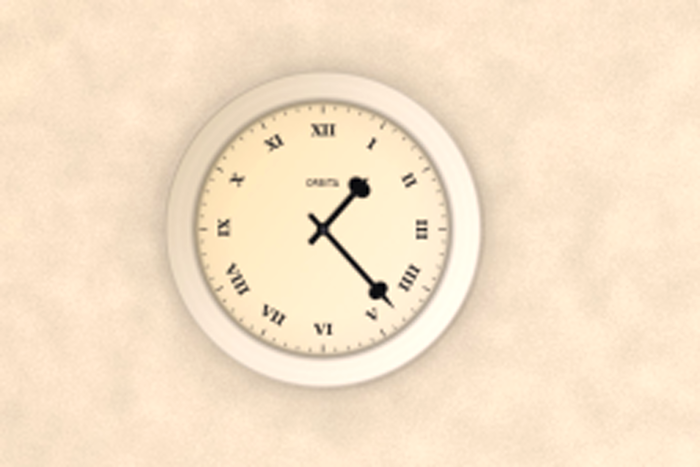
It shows 1,23
